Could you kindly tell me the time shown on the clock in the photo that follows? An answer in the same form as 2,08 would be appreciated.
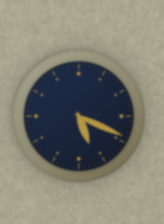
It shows 5,19
